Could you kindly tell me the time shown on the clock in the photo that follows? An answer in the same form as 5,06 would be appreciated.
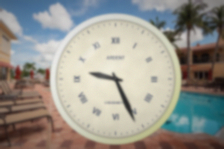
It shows 9,26
